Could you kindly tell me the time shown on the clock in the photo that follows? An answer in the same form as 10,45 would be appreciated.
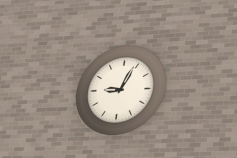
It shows 9,04
